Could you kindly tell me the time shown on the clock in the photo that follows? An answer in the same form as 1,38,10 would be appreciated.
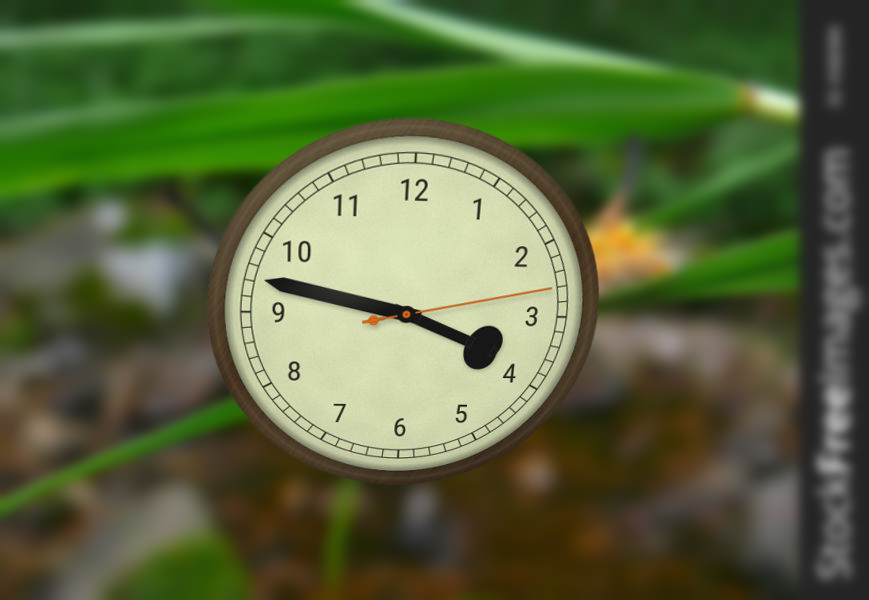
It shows 3,47,13
